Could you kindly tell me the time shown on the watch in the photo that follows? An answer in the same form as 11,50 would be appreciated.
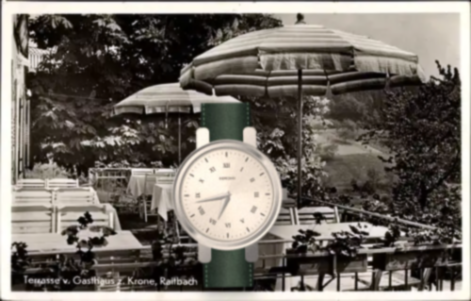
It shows 6,43
